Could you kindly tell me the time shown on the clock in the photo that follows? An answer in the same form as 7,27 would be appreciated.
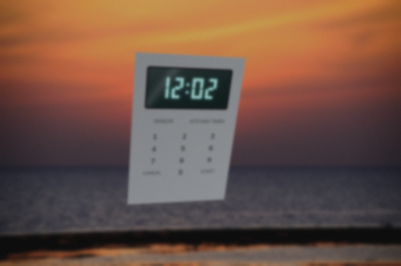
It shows 12,02
